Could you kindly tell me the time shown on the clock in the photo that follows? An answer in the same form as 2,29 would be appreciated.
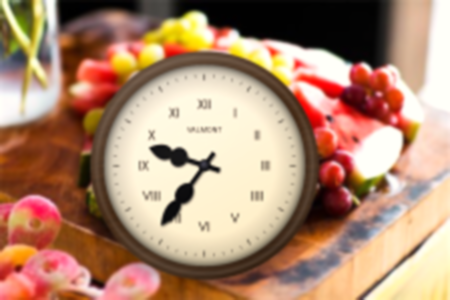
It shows 9,36
